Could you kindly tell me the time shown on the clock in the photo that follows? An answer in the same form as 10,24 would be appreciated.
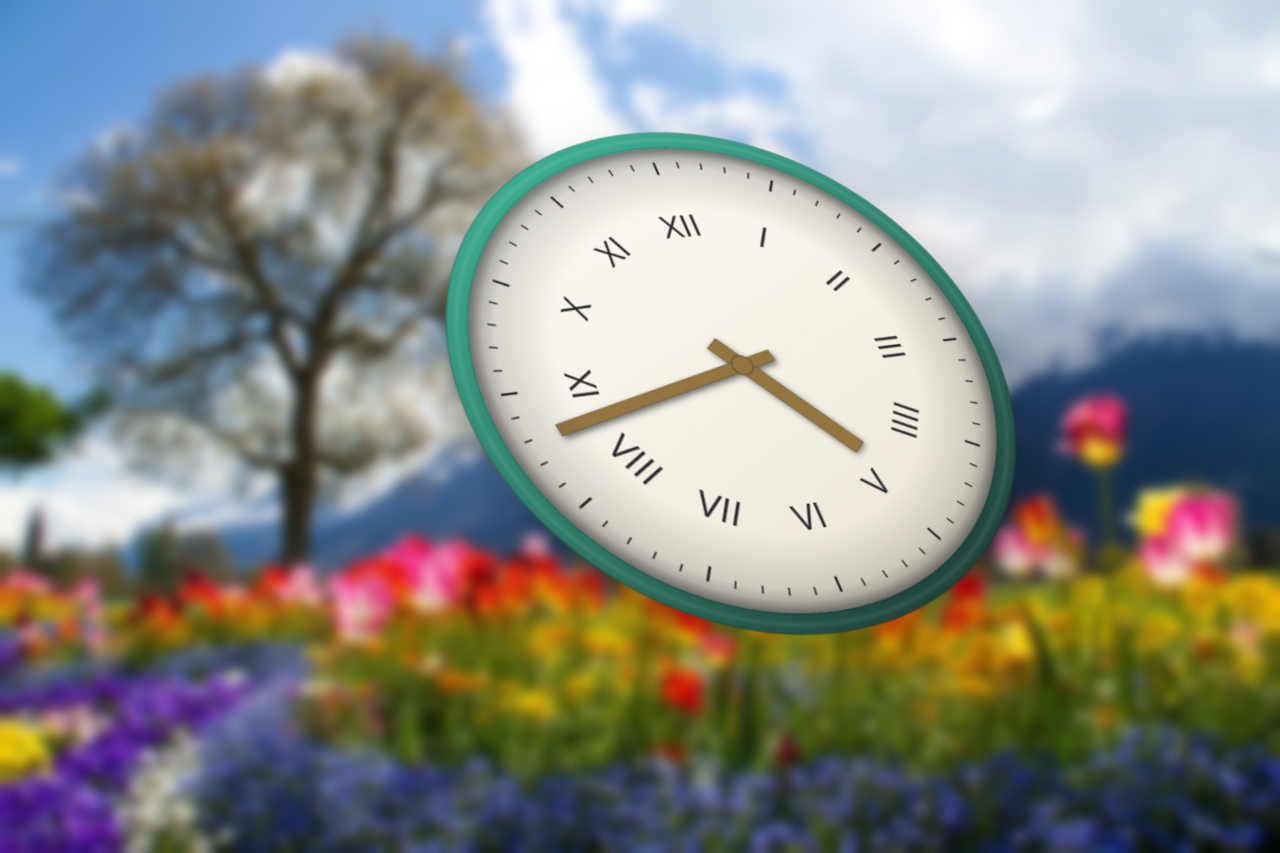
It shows 4,43
